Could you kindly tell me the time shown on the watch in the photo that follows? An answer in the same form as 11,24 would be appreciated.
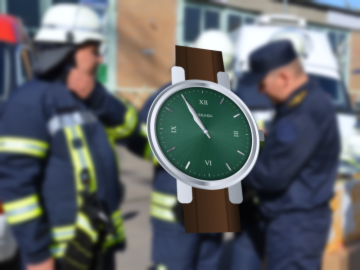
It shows 10,55
